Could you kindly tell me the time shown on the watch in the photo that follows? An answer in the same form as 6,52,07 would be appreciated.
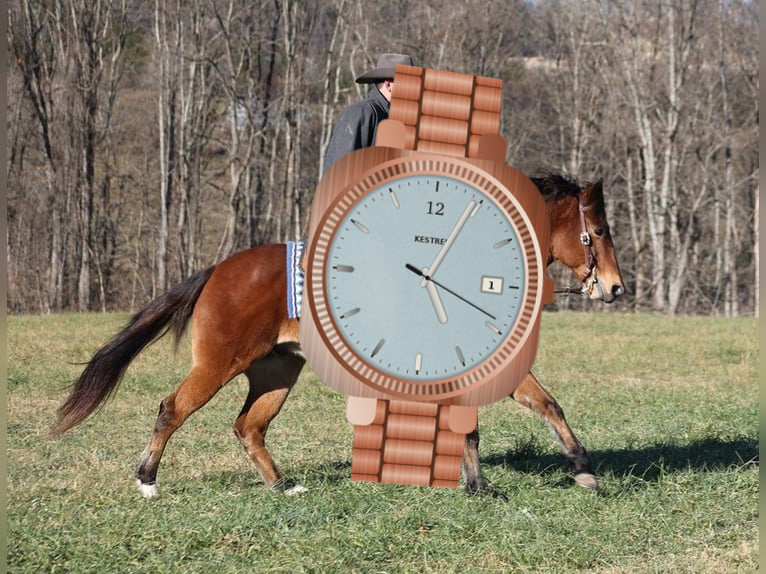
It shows 5,04,19
